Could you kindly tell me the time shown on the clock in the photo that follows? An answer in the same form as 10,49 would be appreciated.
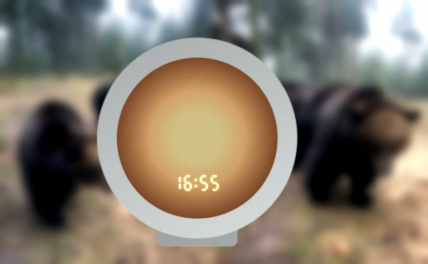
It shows 16,55
